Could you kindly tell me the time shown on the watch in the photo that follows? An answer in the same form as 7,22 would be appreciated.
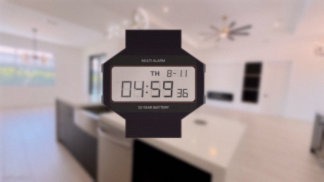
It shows 4,59
